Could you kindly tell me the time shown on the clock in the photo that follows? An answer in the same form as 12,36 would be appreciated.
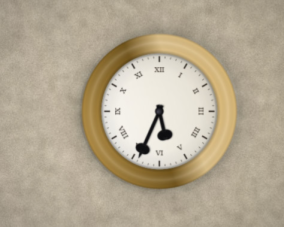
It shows 5,34
